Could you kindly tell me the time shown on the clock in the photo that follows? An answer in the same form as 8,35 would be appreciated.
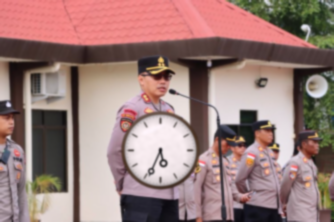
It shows 5,34
